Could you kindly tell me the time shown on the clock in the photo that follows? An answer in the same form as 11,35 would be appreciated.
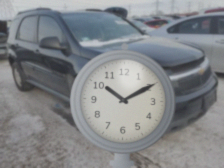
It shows 10,10
